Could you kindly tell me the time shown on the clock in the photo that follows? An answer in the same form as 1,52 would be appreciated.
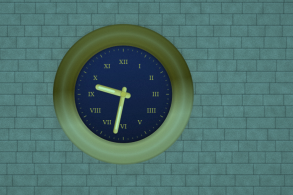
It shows 9,32
